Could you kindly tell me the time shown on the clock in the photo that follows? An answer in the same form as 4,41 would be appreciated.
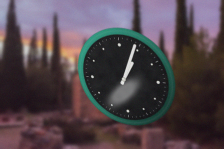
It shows 1,04
